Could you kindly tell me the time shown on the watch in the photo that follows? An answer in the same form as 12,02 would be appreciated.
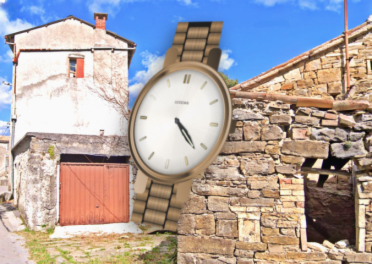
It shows 4,22
